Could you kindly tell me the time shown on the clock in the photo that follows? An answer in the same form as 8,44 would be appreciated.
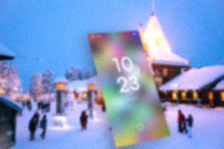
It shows 10,23
